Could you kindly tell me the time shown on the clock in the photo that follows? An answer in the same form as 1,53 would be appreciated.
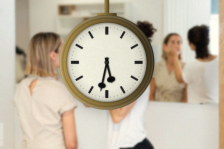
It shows 5,32
